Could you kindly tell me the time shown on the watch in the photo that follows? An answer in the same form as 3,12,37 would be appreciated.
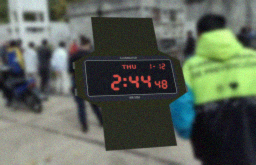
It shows 2,44,48
